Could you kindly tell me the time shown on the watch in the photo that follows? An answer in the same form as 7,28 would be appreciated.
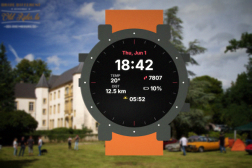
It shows 18,42
